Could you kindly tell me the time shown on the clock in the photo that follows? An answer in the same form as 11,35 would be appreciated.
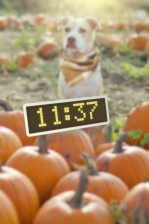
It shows 11,37
